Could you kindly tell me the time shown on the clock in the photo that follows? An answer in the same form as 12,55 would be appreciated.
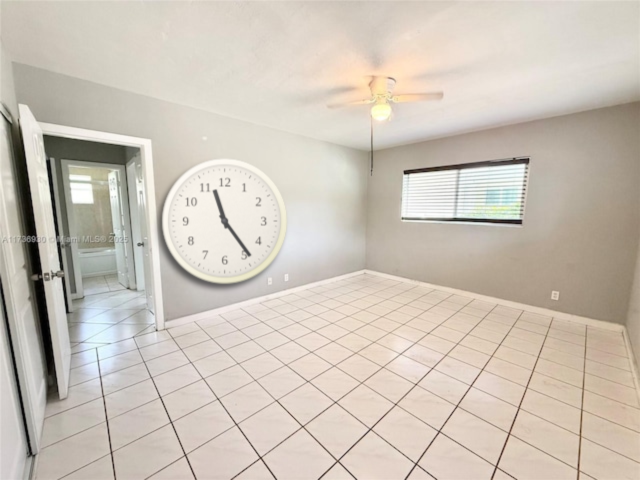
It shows 11,24
